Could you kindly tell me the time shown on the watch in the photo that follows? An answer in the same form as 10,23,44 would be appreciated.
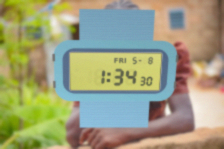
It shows 1,34,30
